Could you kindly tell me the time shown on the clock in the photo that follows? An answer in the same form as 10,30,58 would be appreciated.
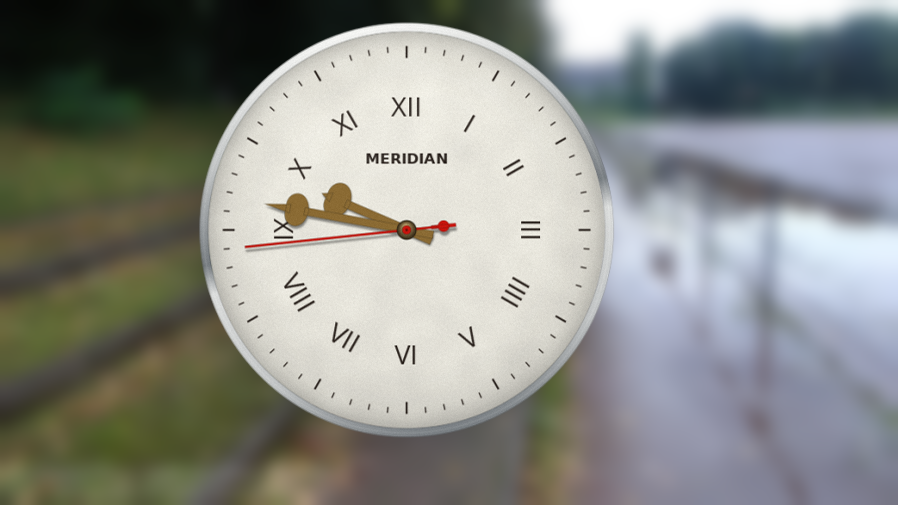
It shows 9,46,44
